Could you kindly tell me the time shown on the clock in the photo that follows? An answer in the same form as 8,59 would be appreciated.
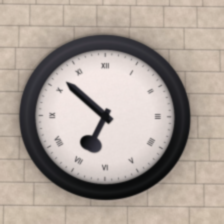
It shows 6,52
